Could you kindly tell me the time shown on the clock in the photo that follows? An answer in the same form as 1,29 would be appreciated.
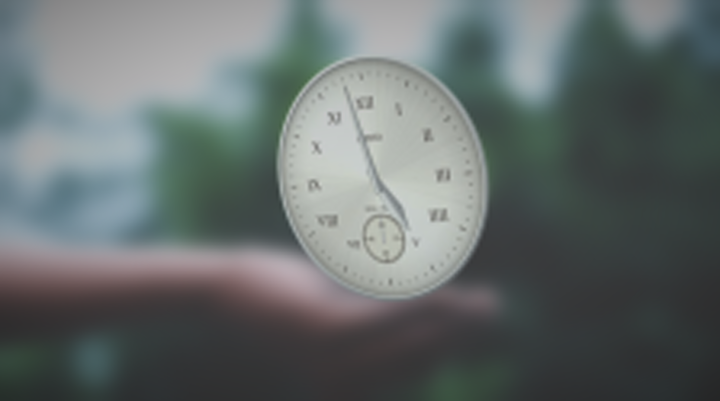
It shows 4,58
